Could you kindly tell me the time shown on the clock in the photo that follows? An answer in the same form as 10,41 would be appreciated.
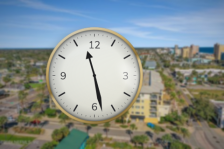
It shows 11,28
